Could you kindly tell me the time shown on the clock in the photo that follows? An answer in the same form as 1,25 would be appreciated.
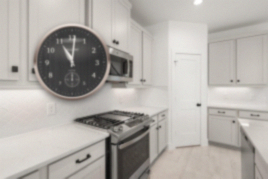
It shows 11,01
